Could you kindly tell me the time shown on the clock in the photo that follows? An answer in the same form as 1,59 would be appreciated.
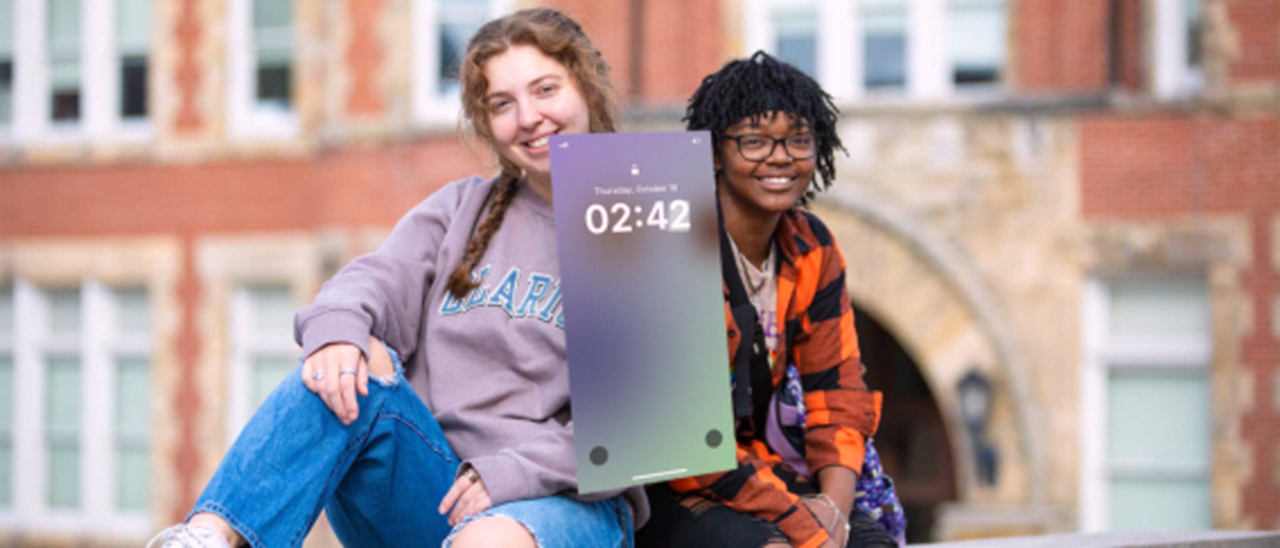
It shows 2,42
